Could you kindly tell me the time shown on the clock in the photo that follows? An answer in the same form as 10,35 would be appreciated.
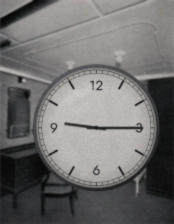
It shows 9,15
